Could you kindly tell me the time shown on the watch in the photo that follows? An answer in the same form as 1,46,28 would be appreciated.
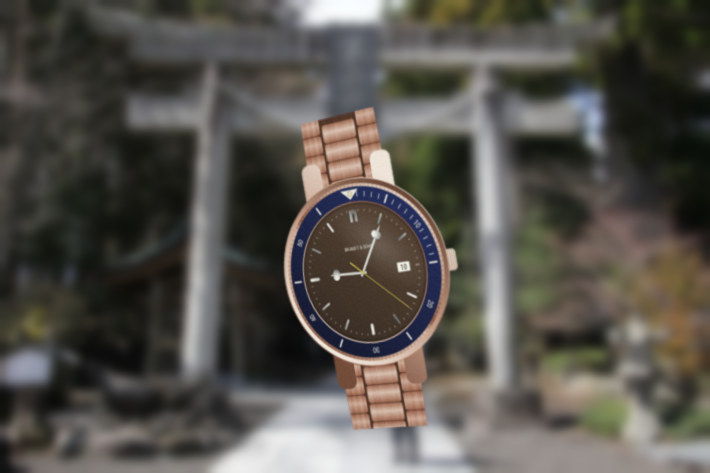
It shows 9,05,22
